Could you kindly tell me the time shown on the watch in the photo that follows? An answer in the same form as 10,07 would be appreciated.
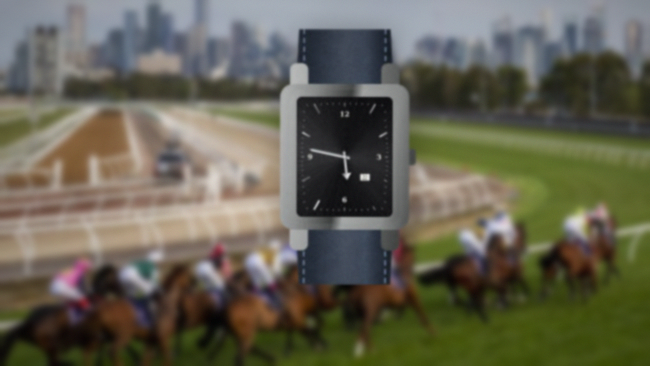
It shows 5,47
